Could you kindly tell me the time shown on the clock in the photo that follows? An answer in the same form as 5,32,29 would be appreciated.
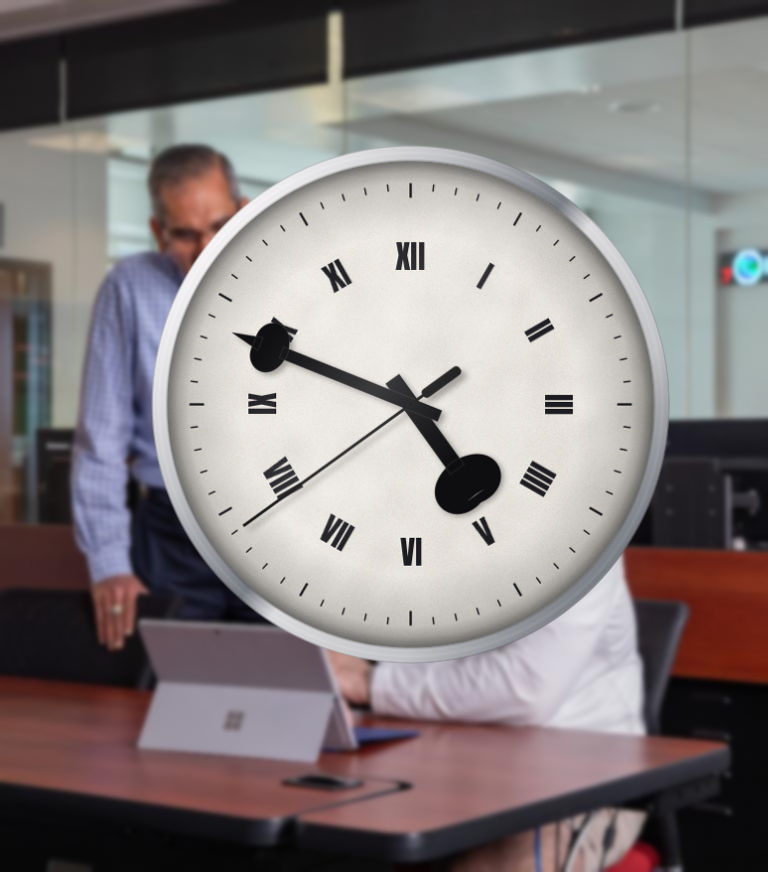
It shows 4,48,39
